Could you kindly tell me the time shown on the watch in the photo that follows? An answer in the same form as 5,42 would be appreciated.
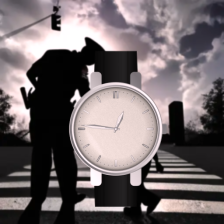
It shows 12,46
